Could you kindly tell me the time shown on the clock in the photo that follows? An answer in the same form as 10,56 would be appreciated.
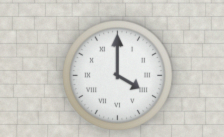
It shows 4,00
